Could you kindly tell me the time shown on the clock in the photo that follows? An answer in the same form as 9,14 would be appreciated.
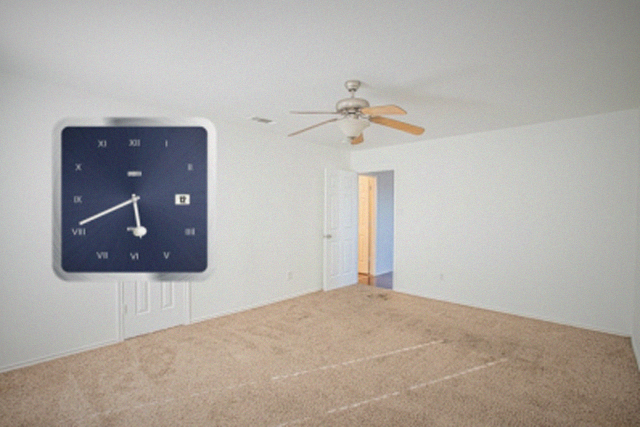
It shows 5,41
